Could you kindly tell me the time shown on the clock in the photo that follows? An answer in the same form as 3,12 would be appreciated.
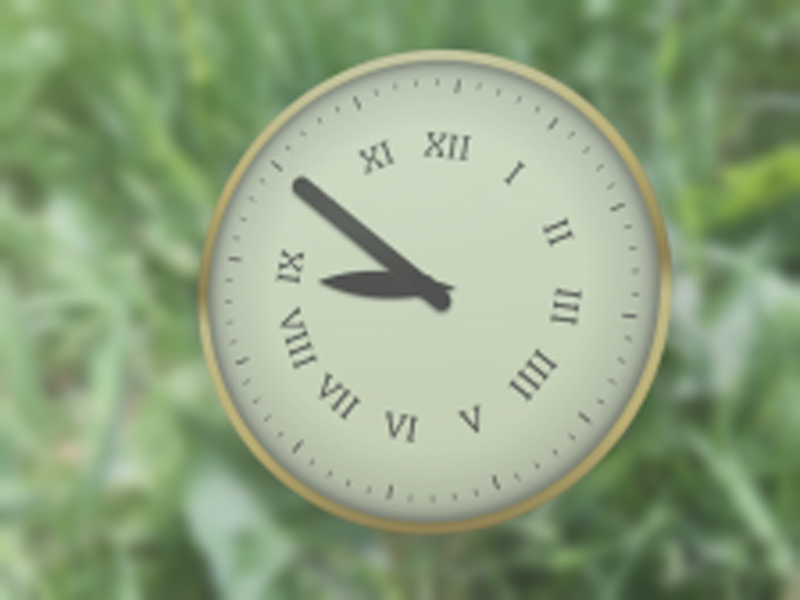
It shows 8,50
